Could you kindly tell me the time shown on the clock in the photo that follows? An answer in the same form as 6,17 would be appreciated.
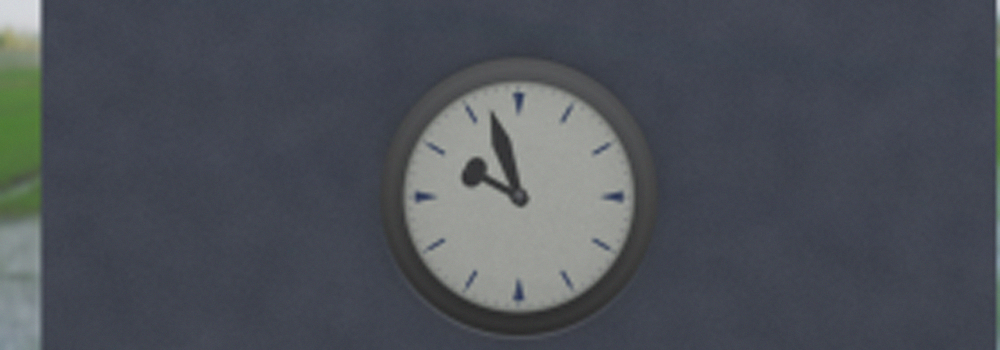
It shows 9,57
